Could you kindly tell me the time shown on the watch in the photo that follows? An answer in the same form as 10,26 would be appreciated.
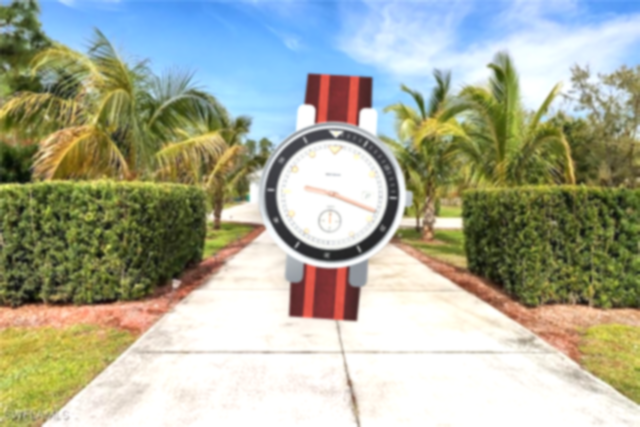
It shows 9,18
